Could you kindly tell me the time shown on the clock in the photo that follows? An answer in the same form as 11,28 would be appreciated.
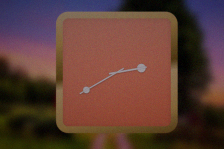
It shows 2,40
